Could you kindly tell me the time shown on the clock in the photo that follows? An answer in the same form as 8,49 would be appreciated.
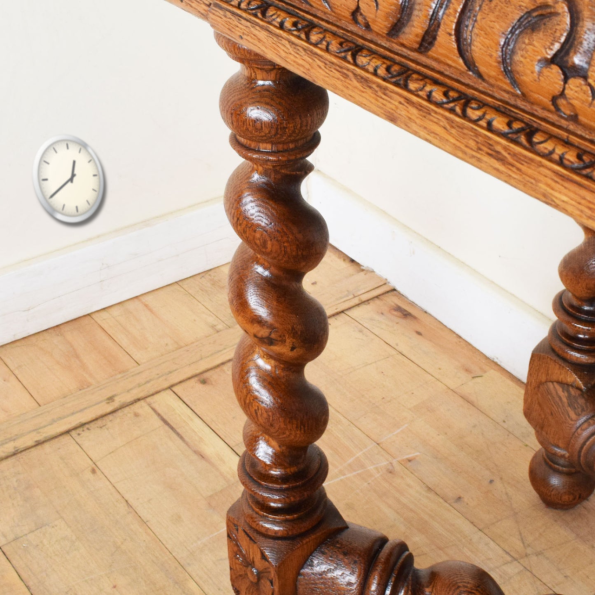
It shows 12,40
